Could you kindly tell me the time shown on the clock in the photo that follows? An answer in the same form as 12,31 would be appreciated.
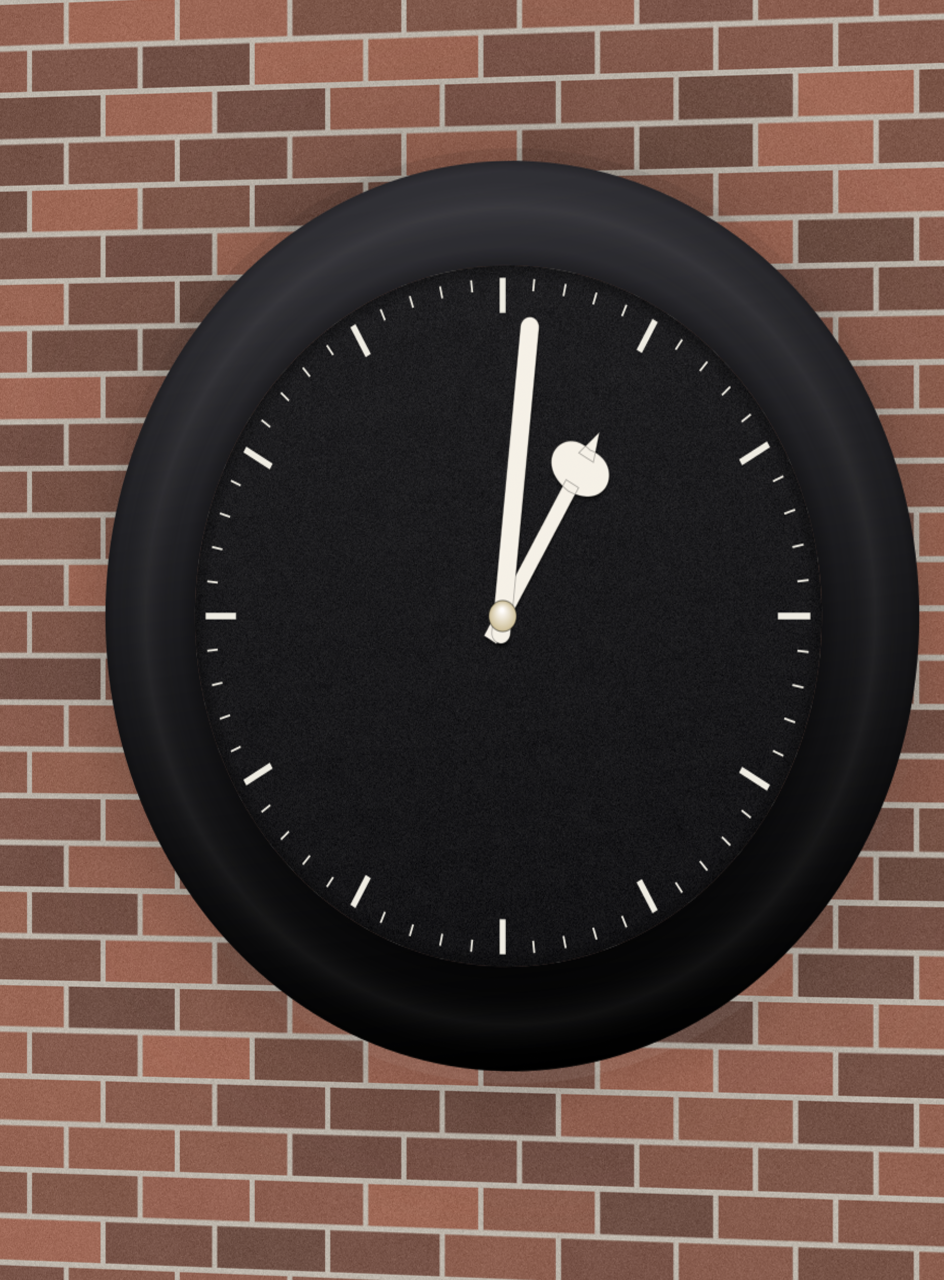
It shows 1,01
